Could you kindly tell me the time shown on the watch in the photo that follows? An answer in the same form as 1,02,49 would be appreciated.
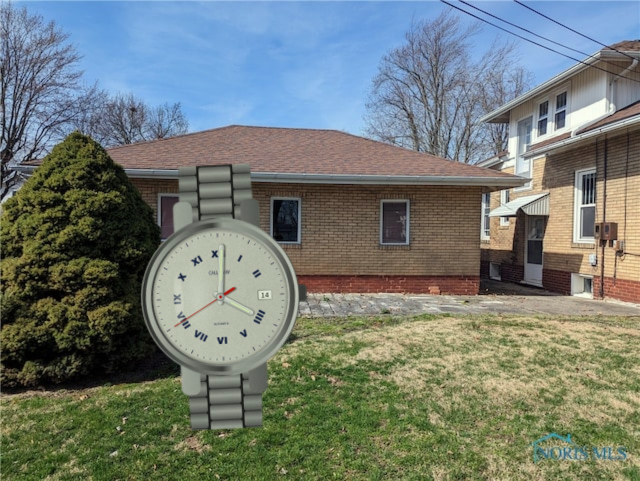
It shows 4,00,40
